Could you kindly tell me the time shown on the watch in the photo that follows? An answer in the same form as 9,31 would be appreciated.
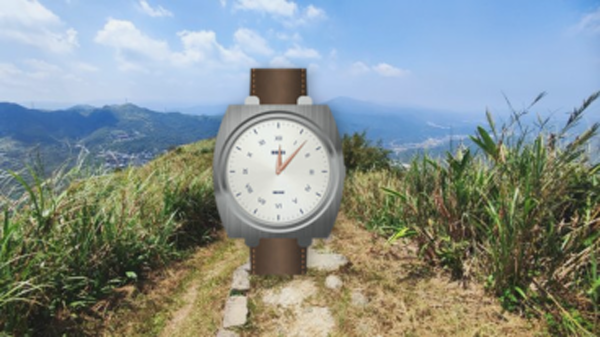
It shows 12,07
